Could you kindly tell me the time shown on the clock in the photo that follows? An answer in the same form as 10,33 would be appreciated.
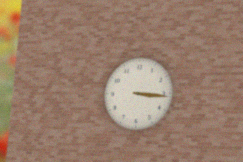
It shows 3,16
